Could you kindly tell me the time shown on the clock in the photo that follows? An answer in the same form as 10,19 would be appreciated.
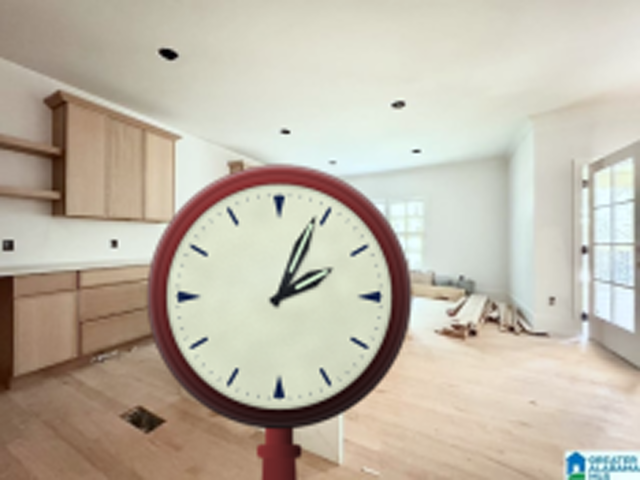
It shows 2,04
